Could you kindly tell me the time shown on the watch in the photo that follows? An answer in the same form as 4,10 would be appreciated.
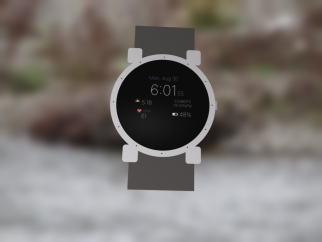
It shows 6,01
